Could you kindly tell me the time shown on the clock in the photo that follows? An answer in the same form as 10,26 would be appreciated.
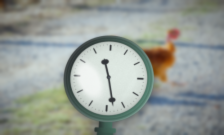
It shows 11,28
